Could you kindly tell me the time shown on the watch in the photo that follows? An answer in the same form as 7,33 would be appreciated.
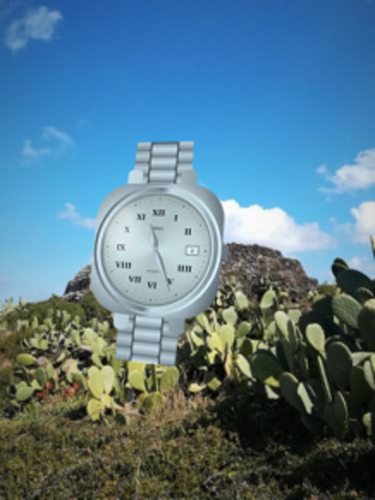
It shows 11,26
